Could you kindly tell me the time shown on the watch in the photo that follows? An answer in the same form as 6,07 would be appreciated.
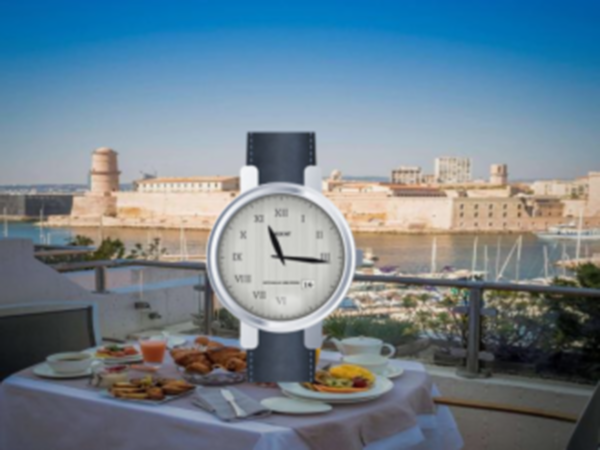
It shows 11,16
